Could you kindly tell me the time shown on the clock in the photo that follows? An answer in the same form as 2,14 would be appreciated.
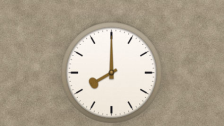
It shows 8,00
